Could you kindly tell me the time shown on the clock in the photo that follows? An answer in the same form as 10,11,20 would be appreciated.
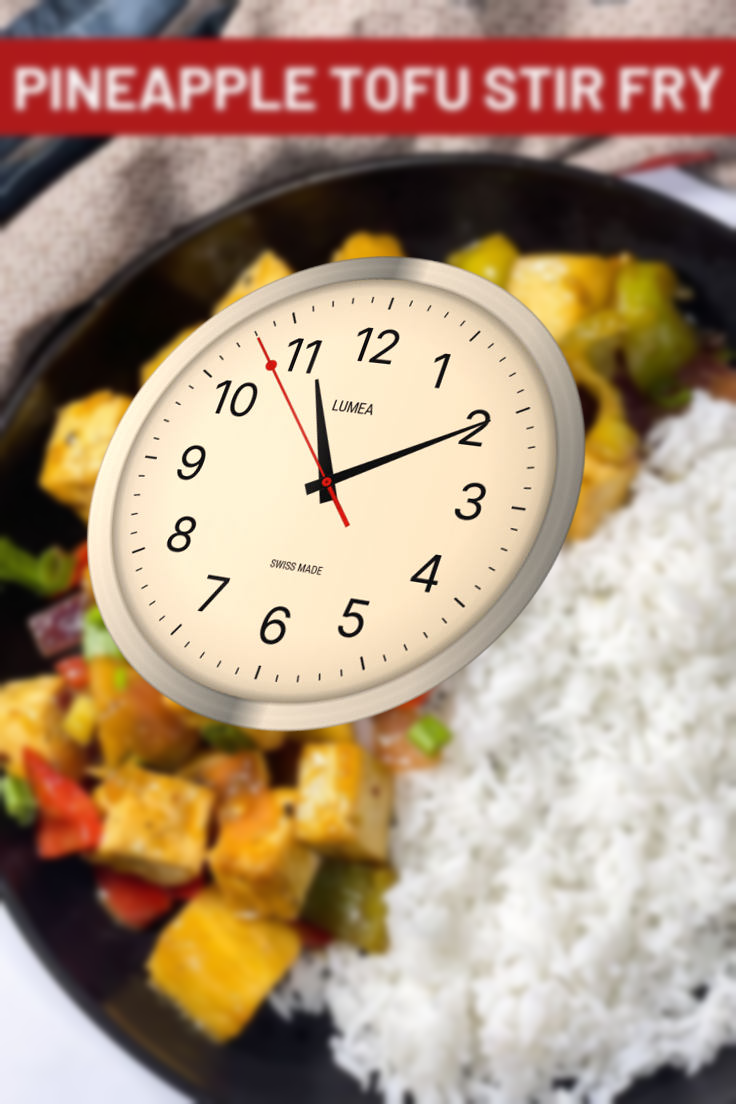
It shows 11,09,53
